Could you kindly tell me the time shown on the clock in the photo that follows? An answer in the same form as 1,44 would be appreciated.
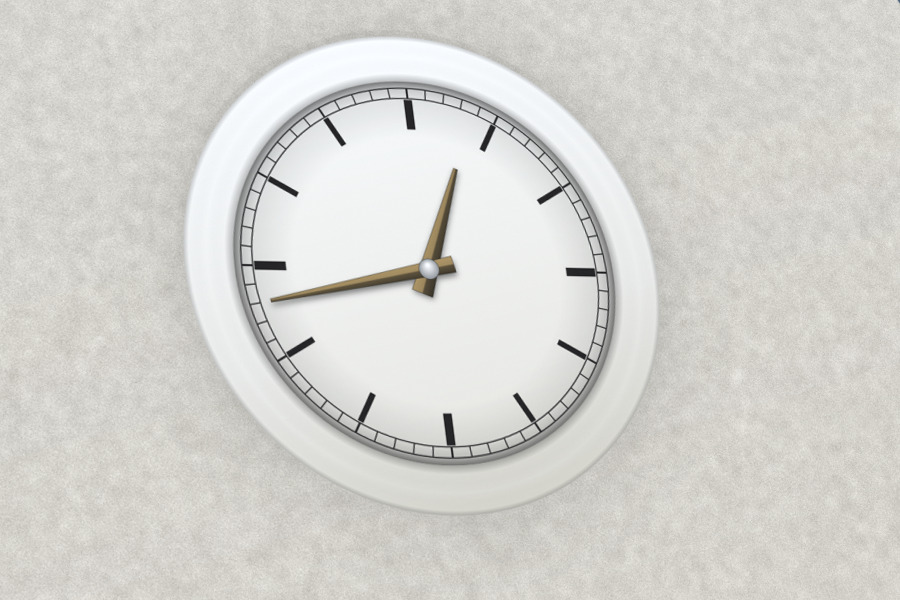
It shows 12,43
